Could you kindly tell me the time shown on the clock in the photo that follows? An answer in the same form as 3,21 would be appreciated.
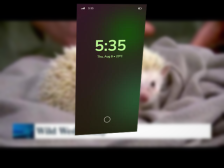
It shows 5,35
